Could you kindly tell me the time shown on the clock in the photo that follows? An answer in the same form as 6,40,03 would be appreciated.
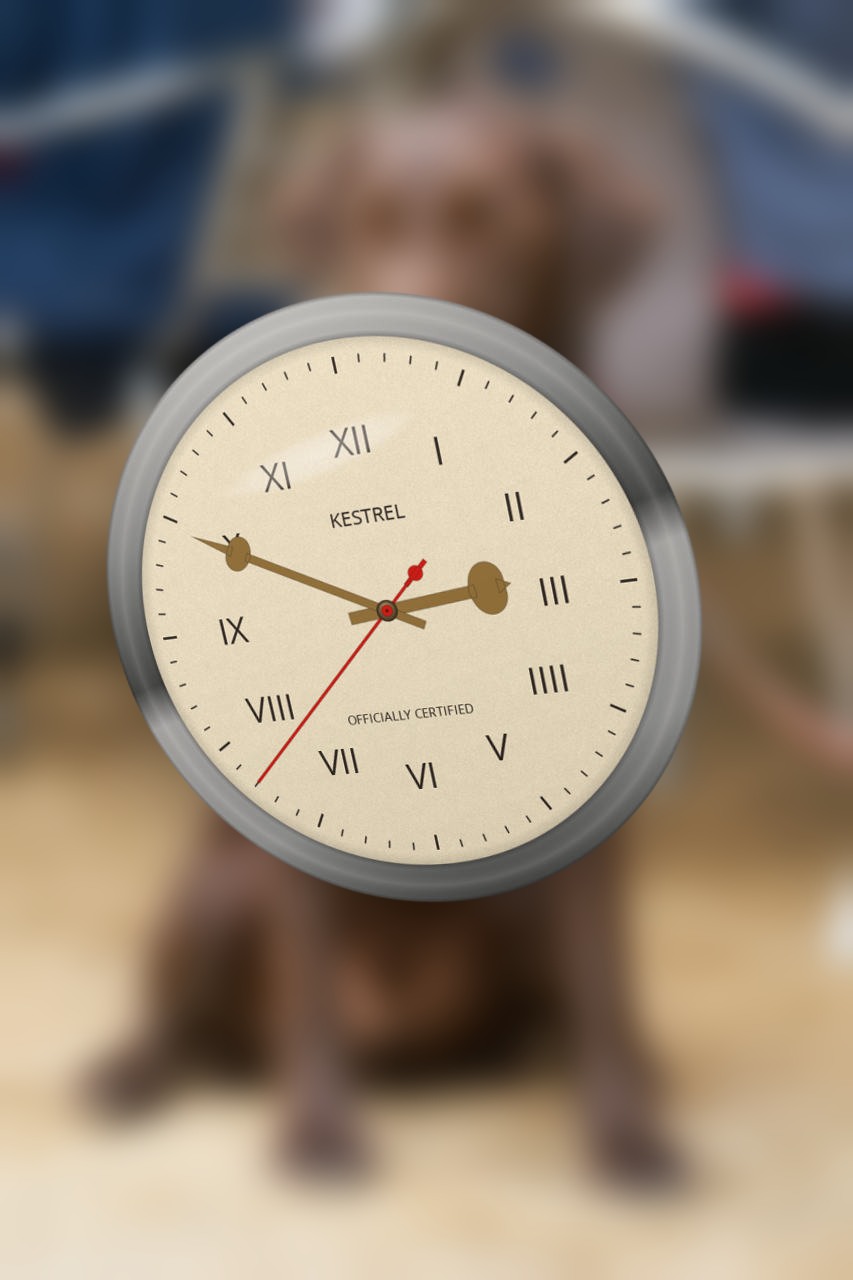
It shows 2,49,38
